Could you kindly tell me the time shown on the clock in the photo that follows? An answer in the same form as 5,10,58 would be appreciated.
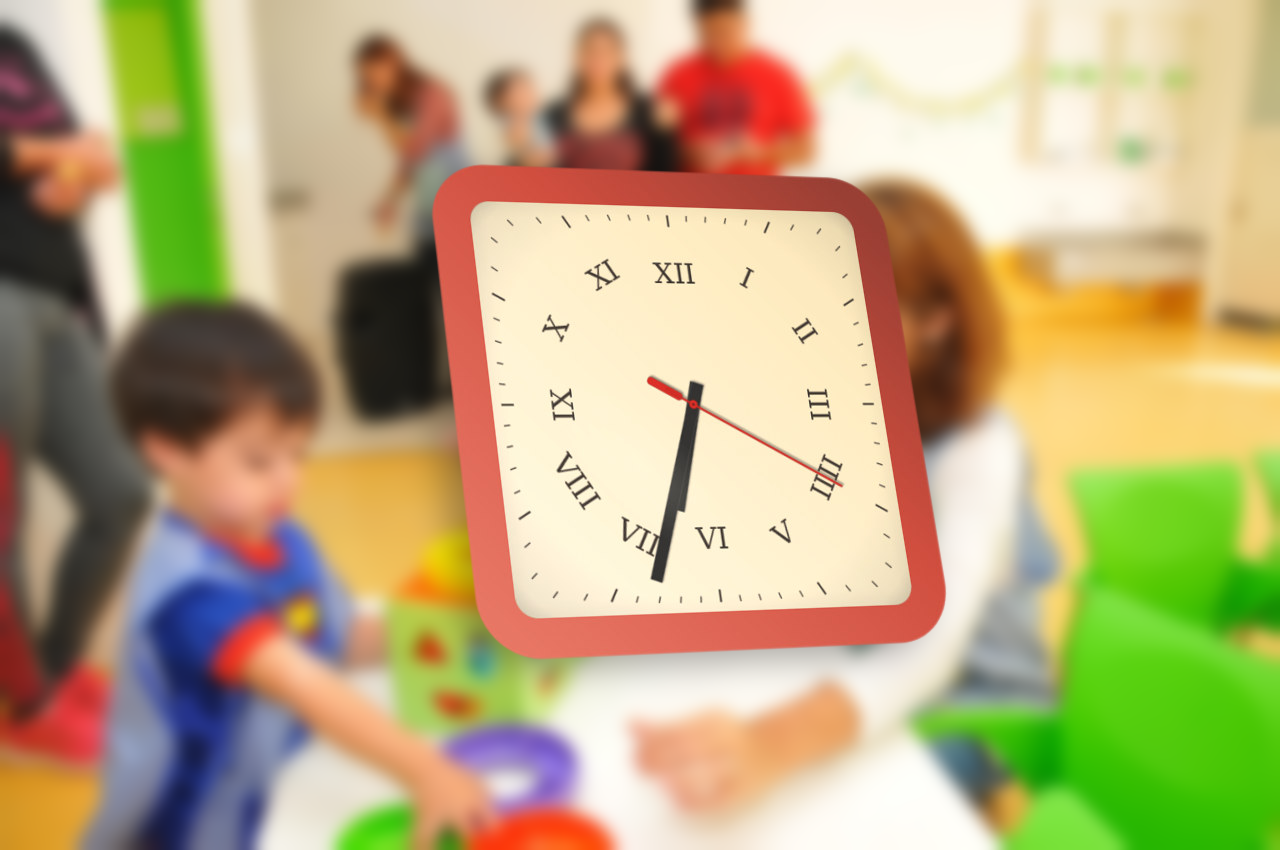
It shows 6,33,20
